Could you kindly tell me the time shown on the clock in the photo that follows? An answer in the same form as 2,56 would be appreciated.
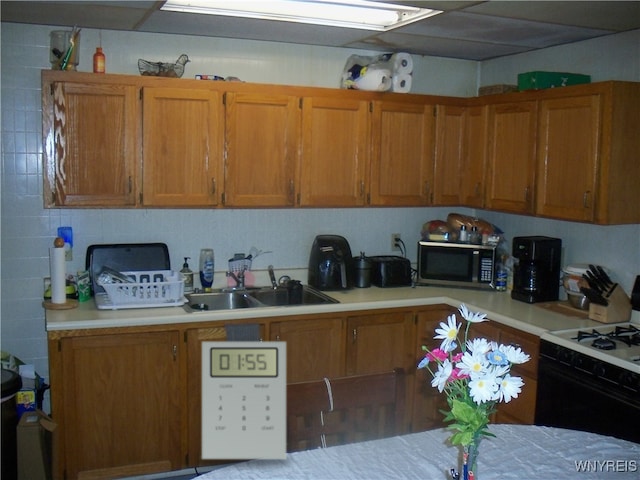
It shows 1,55
